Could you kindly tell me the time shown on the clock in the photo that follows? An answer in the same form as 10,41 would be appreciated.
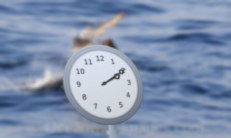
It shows 2,10
